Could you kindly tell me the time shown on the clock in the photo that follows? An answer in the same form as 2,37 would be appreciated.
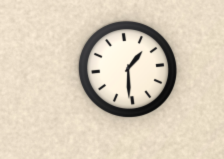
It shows 1,31
